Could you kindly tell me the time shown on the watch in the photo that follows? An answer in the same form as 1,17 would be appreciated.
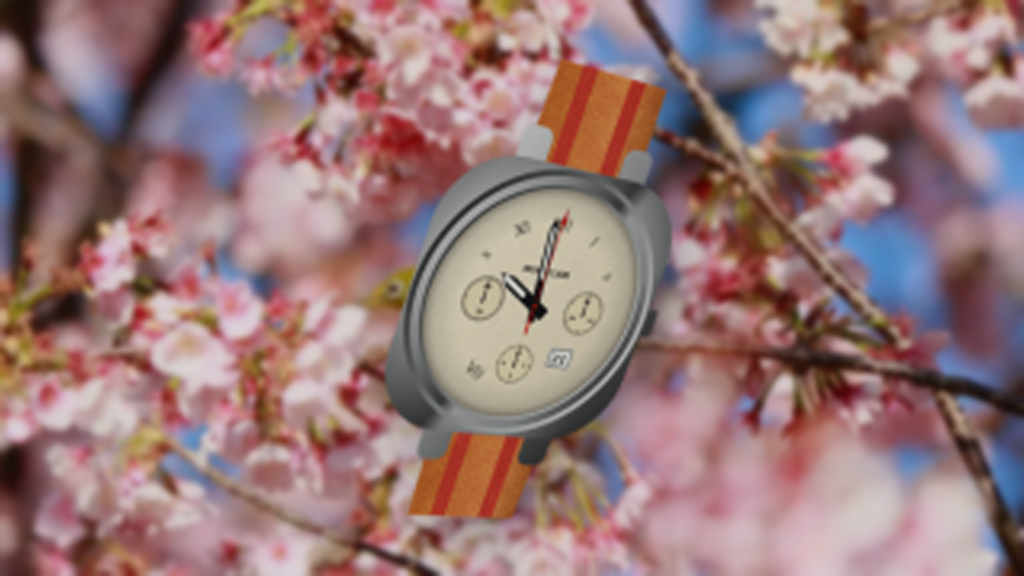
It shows 9,59
